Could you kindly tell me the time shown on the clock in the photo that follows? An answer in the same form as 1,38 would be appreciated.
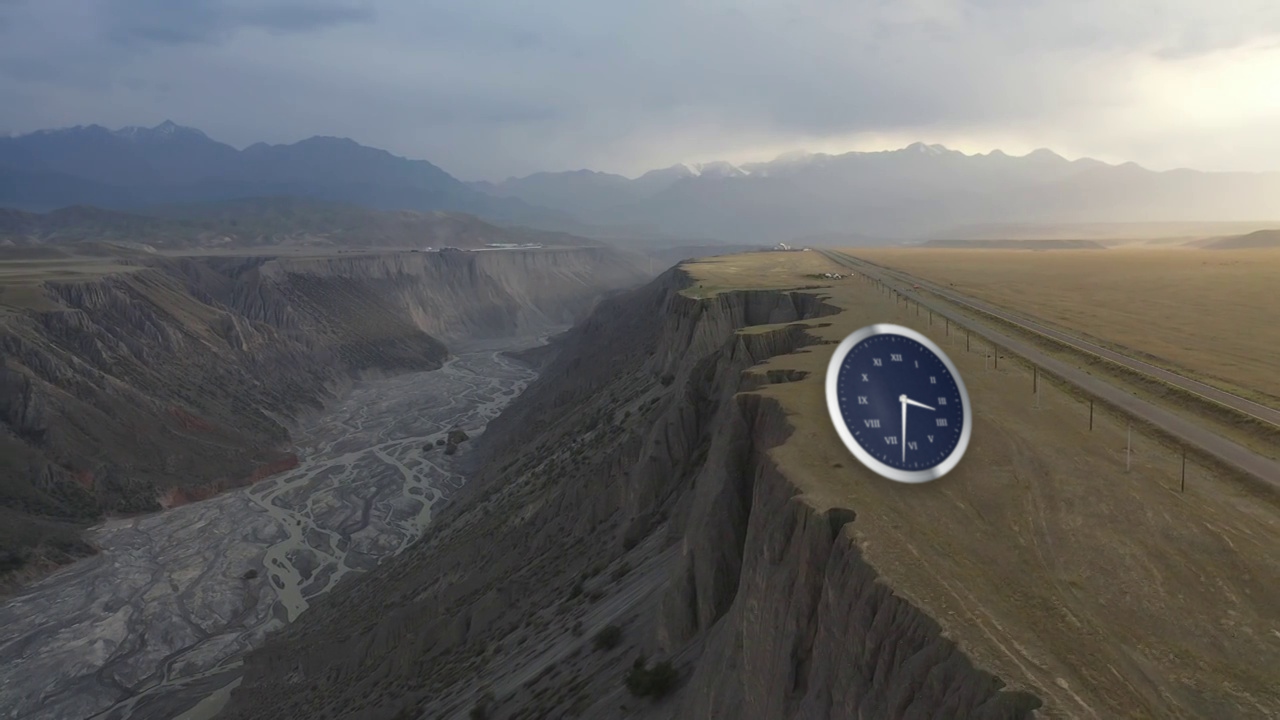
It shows 3,32
